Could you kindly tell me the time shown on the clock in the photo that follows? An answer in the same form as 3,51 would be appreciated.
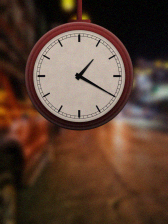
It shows 1,20
